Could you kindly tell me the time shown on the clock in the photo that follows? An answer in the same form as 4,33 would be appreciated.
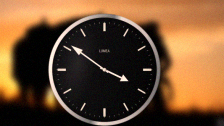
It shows 3,51
